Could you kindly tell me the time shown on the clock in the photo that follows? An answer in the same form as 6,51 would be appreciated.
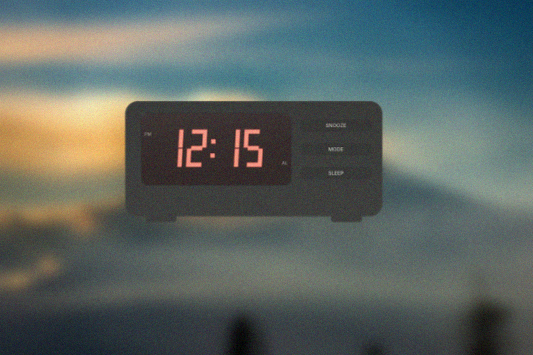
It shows 12,15
